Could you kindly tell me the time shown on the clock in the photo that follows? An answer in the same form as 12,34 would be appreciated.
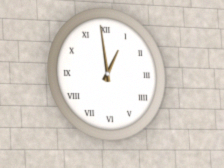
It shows 12,59
